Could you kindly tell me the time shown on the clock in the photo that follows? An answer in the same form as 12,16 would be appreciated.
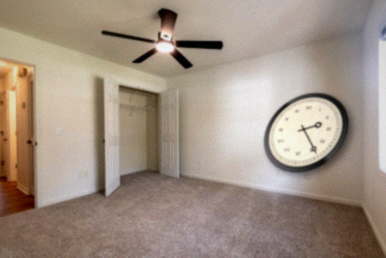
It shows 2,24
